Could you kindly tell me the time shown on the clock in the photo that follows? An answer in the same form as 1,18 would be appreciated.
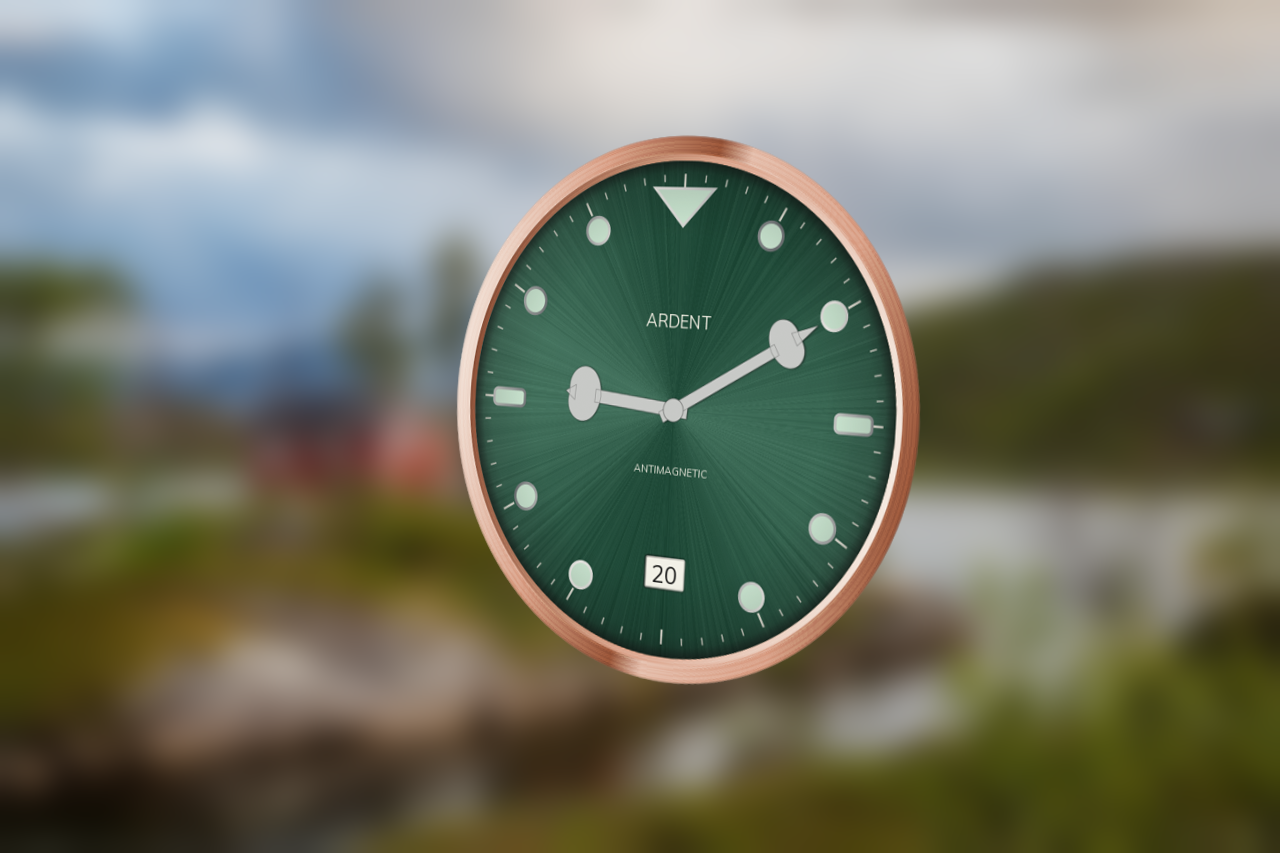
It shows 9,10
